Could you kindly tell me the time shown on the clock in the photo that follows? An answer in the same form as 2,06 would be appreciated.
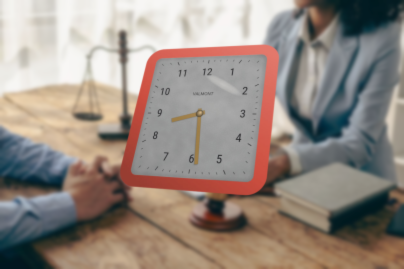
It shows 8,29
